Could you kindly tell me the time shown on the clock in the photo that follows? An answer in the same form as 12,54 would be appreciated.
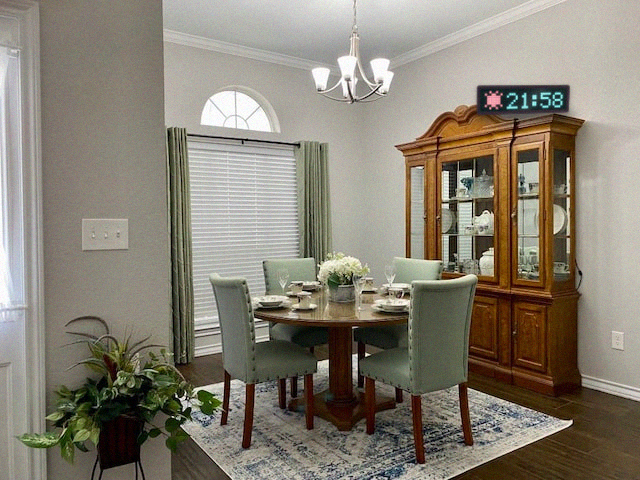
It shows 21,58
